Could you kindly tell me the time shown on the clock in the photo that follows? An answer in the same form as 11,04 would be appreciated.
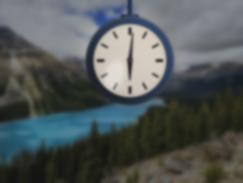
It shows 6,01
